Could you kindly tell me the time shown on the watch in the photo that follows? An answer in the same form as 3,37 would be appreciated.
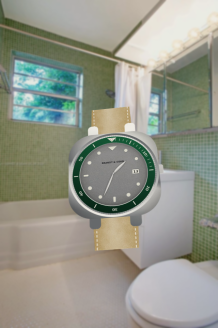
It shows 1,34
